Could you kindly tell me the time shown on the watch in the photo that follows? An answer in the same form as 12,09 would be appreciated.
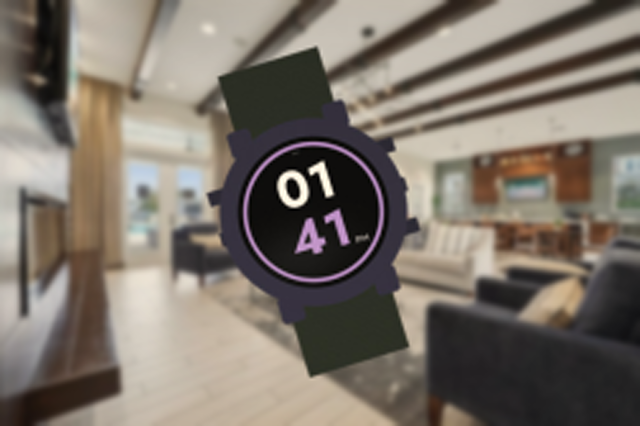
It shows 1,41
